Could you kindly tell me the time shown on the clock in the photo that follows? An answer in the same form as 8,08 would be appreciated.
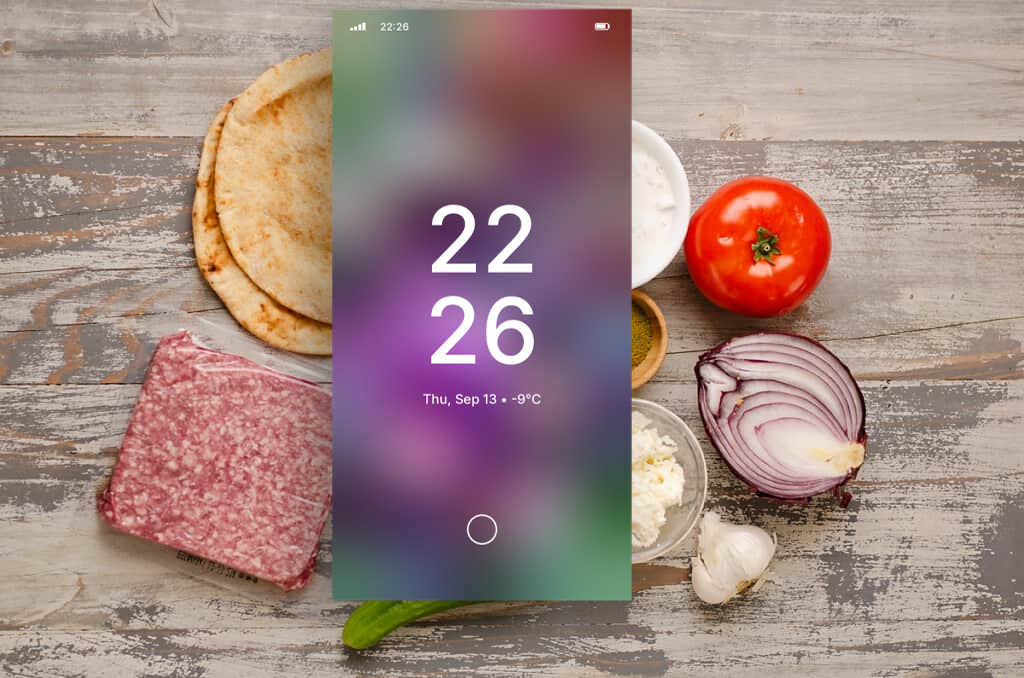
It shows 22,26
